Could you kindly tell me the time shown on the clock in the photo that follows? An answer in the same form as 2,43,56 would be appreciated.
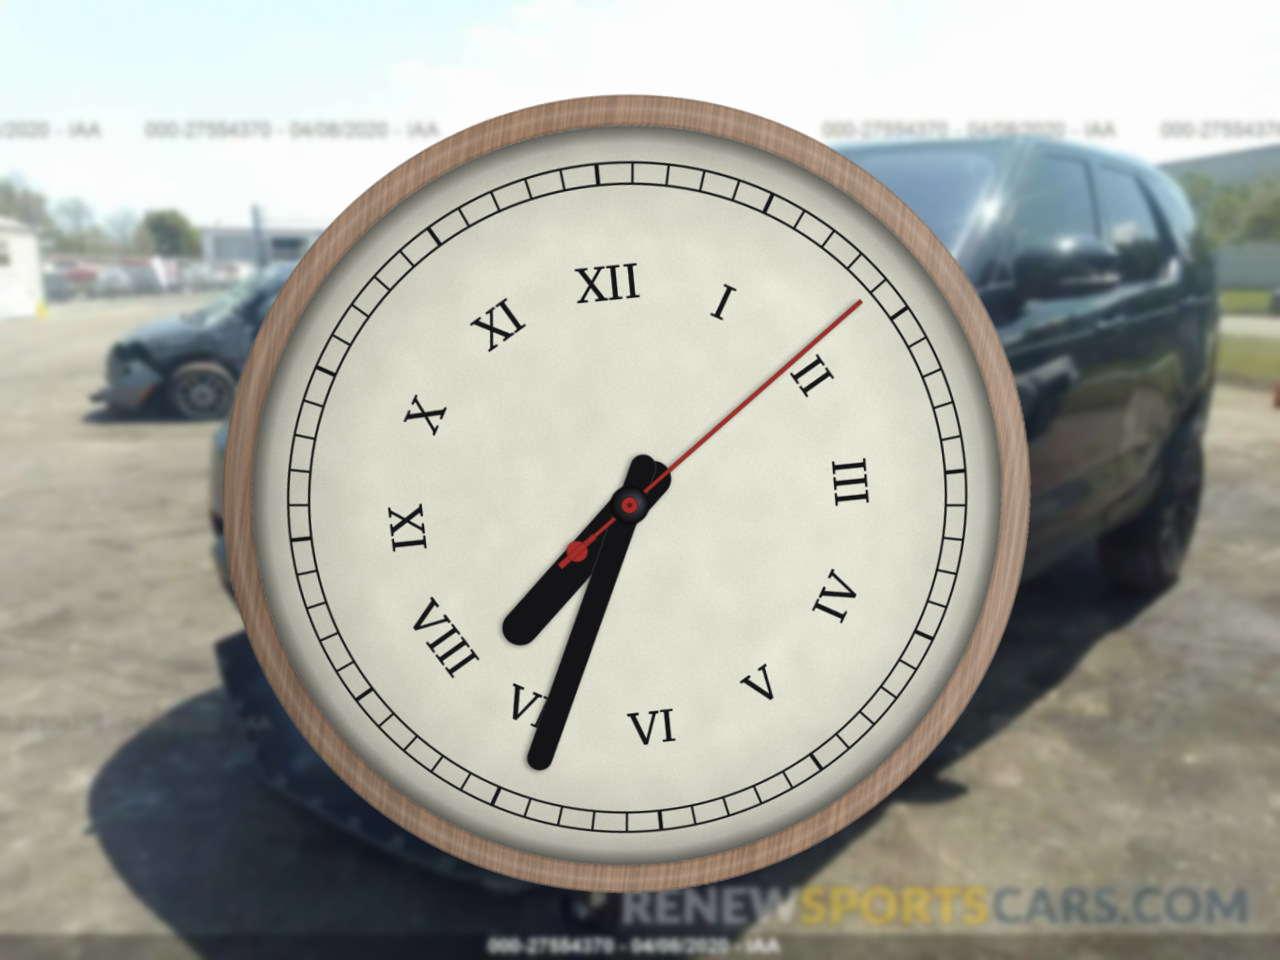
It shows 7,34,09
